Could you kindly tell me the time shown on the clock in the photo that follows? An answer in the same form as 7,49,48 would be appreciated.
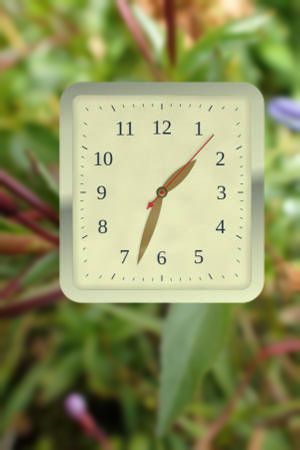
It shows 1,33,07
